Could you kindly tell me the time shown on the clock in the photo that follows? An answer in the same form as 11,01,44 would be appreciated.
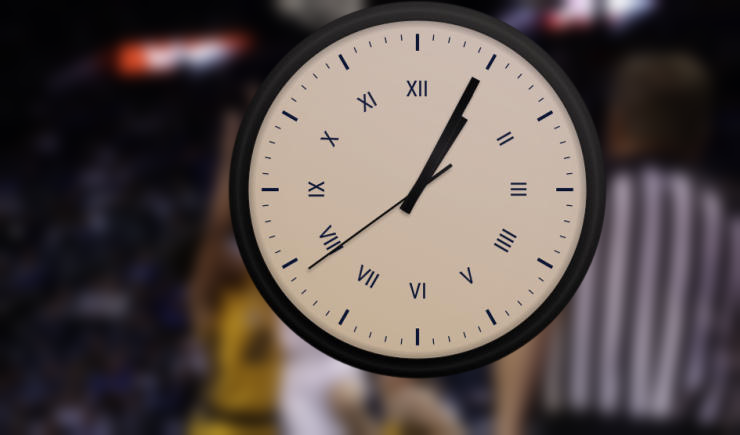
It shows 1,04,39
